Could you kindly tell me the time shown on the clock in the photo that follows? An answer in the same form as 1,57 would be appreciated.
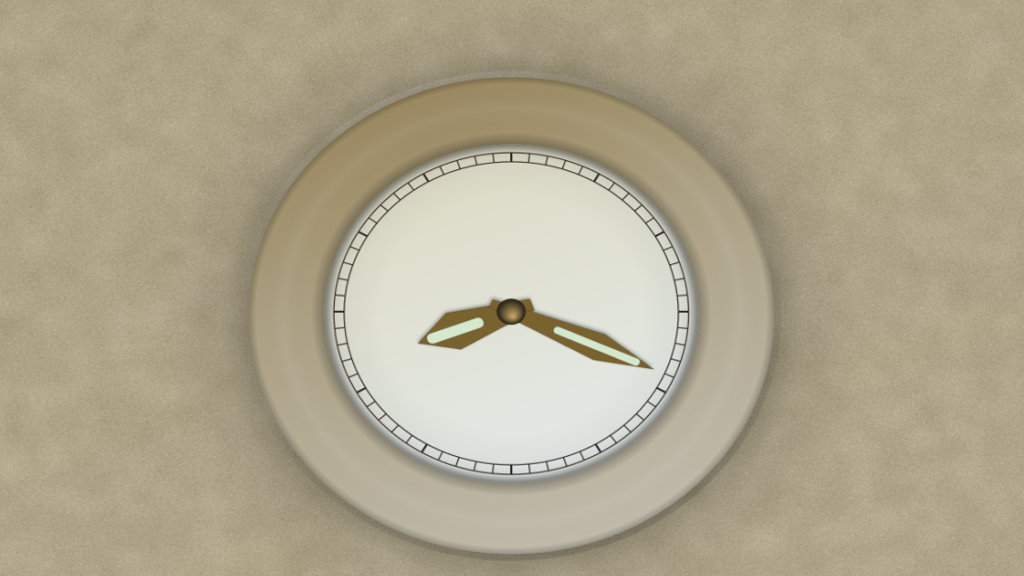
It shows 8,19
